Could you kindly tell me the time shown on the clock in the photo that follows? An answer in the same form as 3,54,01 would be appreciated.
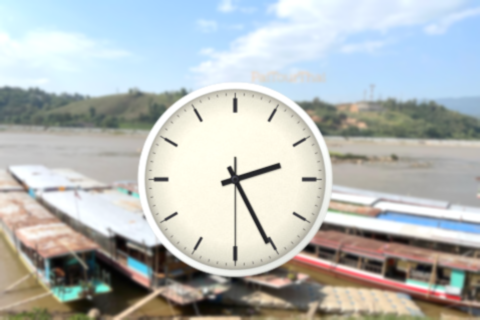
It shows 2,25,30
